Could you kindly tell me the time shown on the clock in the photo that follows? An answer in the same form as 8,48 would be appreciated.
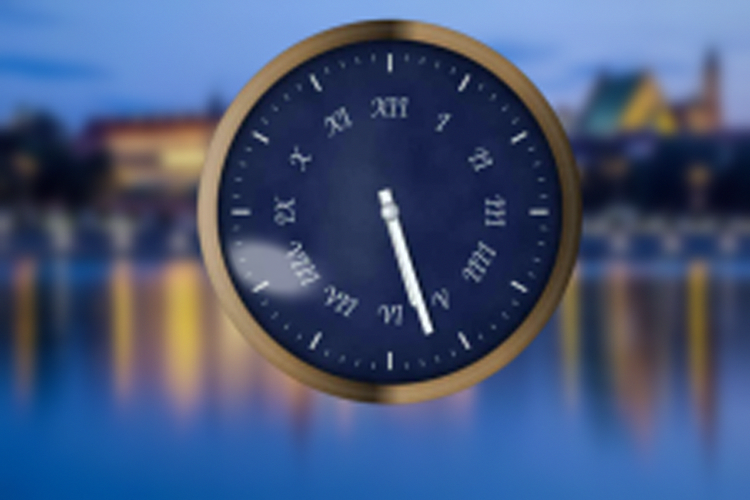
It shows 5,27
